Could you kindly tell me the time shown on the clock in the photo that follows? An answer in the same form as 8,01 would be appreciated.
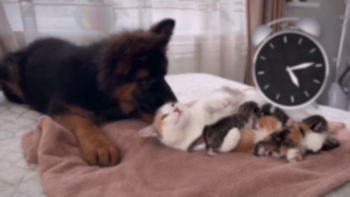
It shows 5,14
